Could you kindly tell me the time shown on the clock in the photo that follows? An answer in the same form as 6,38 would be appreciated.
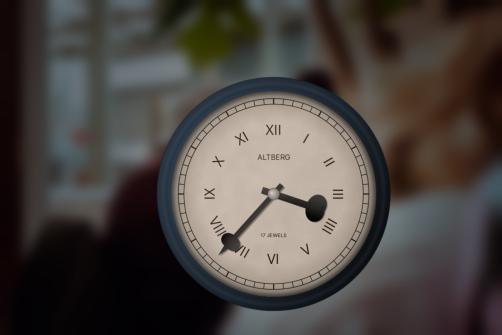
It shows 3,37
